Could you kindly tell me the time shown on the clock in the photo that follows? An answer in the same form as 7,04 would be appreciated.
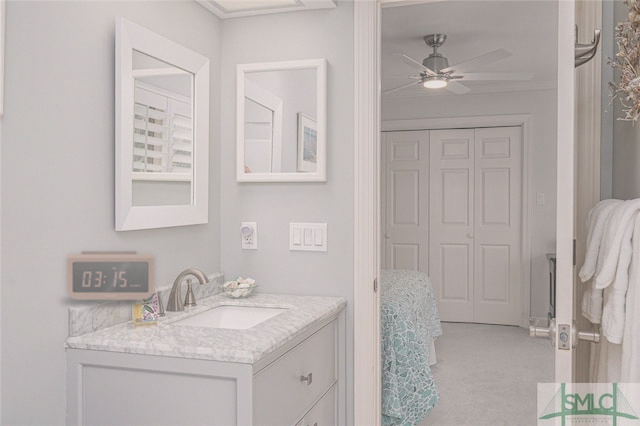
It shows 3,15
